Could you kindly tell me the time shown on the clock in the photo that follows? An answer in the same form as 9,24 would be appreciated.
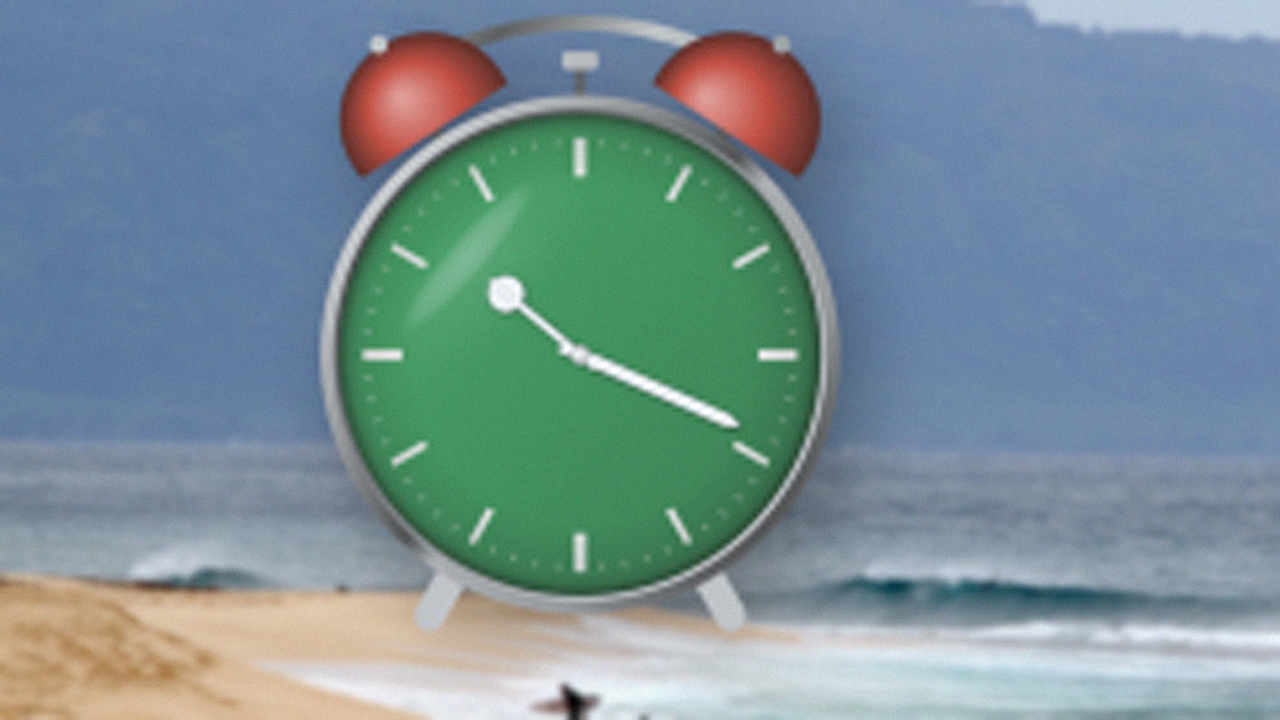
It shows 10,19
